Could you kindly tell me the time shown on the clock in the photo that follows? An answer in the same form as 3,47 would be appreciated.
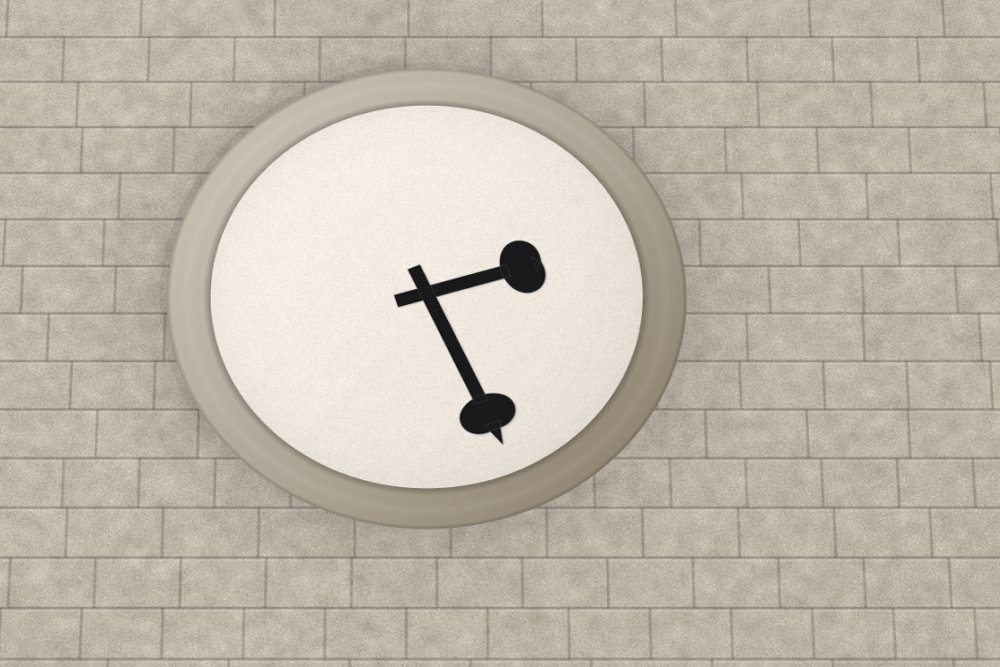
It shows 2,26
